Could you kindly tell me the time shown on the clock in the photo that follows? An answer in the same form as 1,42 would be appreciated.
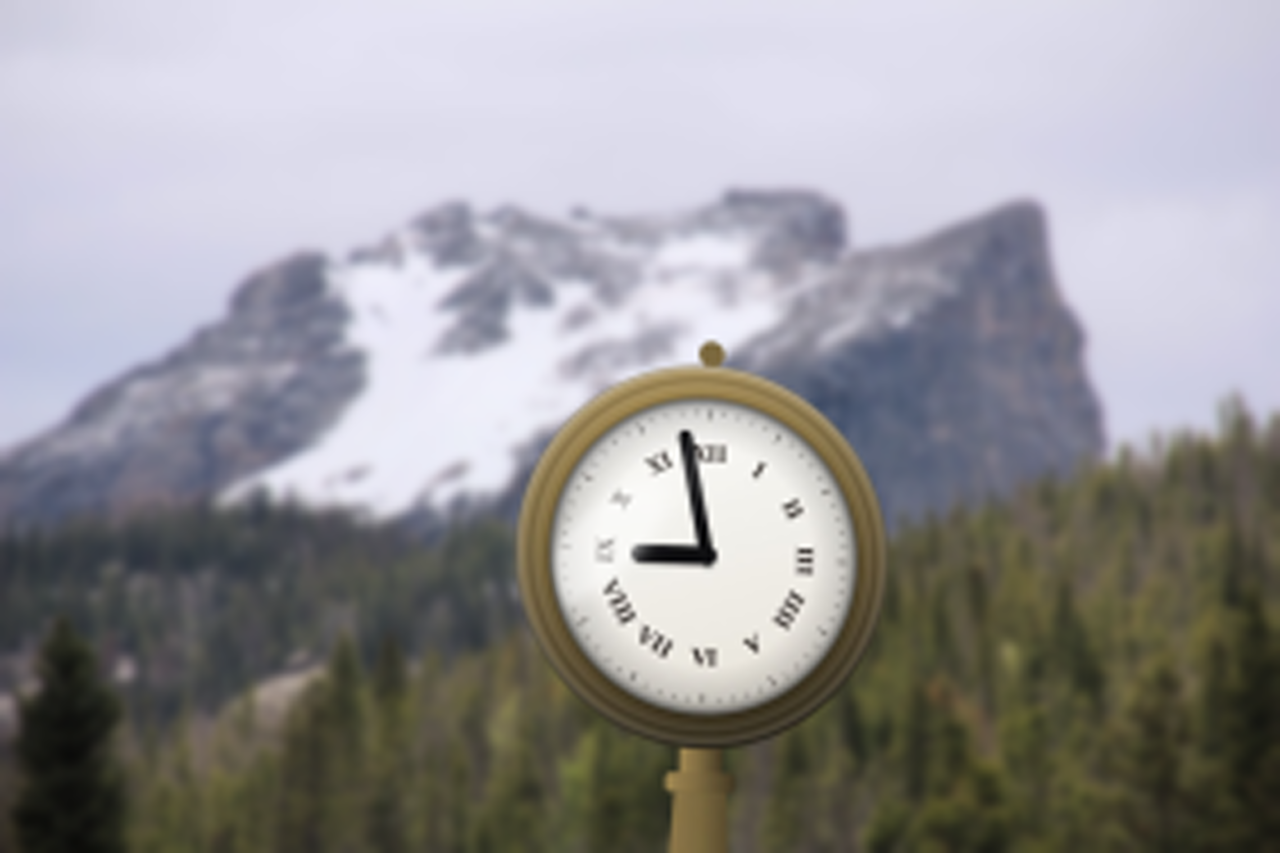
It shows 8,58
